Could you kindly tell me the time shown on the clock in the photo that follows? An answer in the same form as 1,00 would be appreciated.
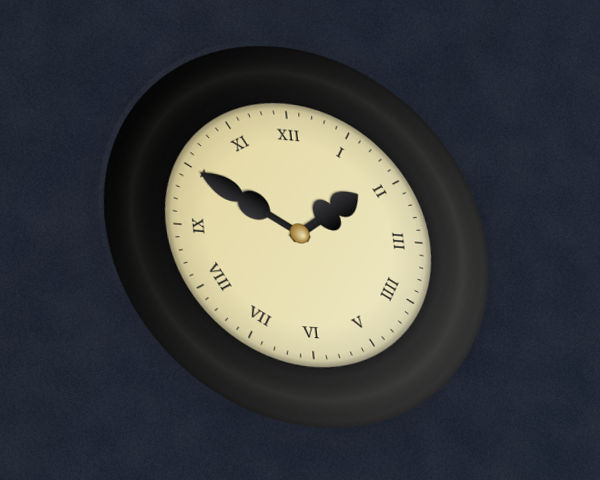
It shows 1,50
